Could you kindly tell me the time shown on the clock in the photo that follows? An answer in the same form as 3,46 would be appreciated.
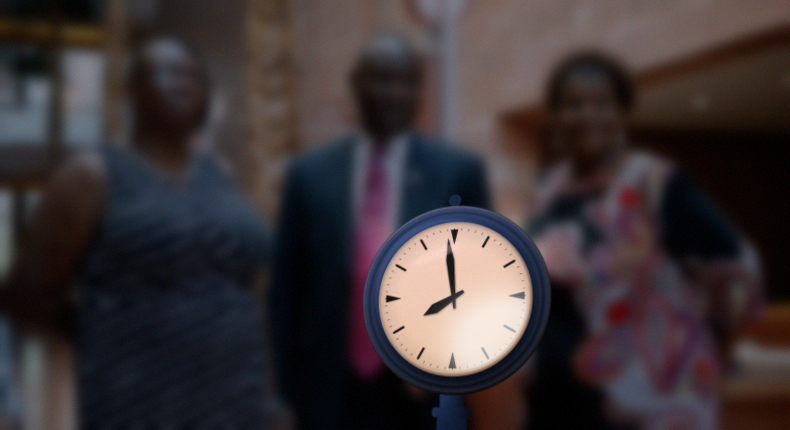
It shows 7,59
